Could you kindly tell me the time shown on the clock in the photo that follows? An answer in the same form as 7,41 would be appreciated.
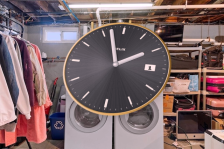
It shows 1,57
